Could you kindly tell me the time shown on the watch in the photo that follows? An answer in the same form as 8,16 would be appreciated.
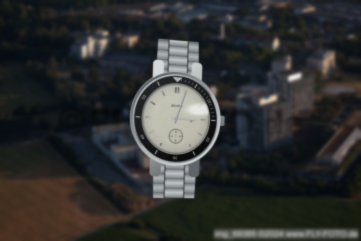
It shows 3,03
